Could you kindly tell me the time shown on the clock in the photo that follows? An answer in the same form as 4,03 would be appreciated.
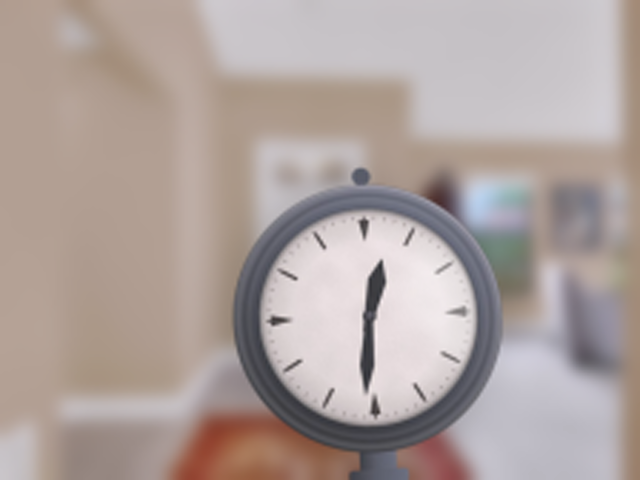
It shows 12,31
